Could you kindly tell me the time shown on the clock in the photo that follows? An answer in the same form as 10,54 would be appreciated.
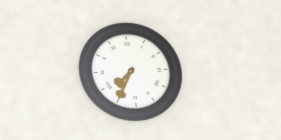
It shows 7,35
